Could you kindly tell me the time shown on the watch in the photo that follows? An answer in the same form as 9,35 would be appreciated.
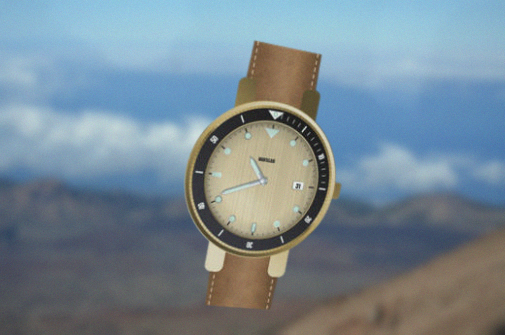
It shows 10,41
